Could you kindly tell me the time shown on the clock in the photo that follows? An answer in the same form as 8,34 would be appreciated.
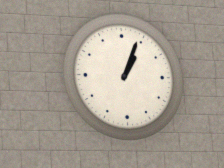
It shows 1,04
